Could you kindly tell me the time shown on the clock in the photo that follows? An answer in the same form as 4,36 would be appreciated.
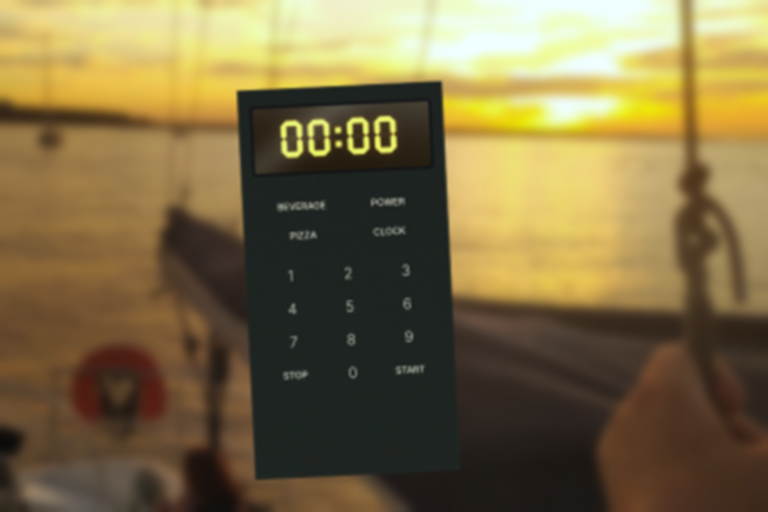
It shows 0,00
